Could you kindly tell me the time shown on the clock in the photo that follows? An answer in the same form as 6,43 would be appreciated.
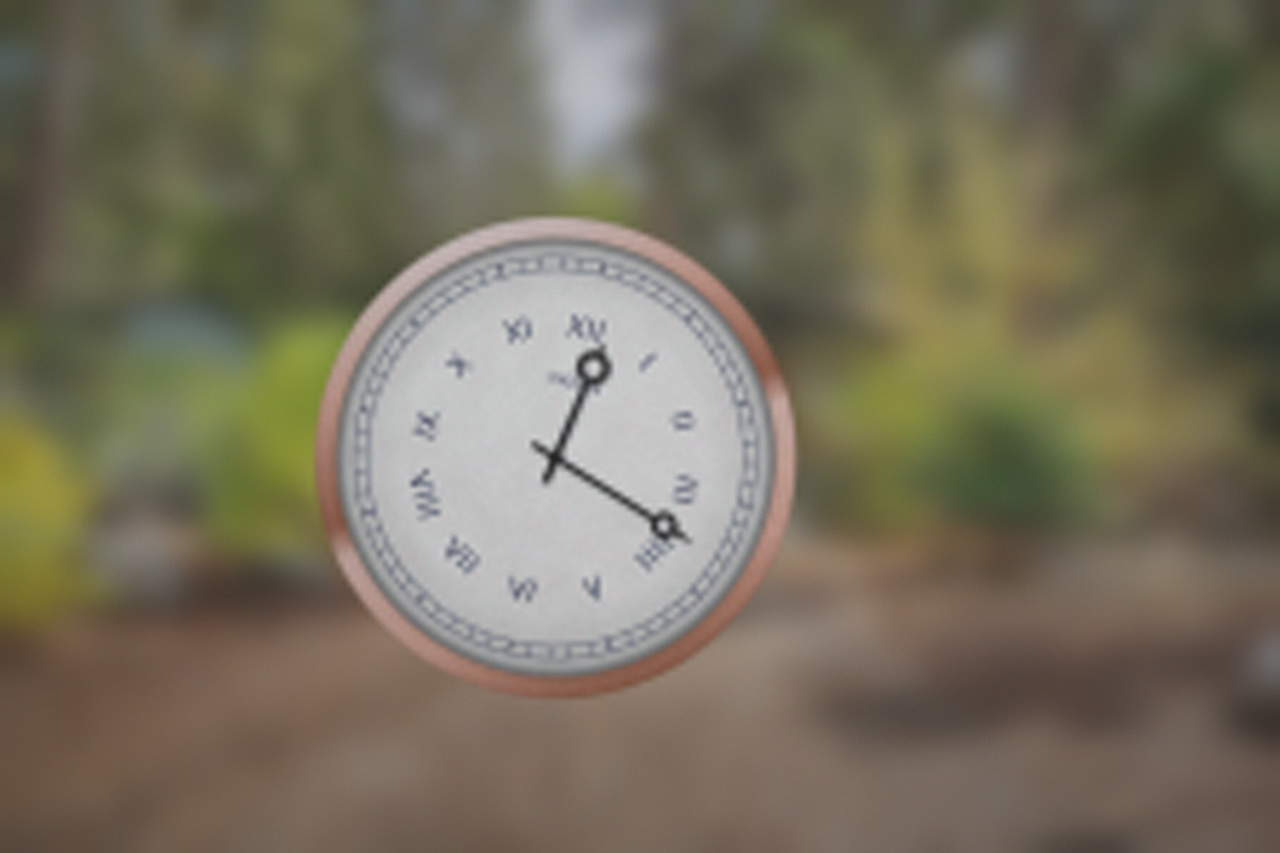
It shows 12,18
